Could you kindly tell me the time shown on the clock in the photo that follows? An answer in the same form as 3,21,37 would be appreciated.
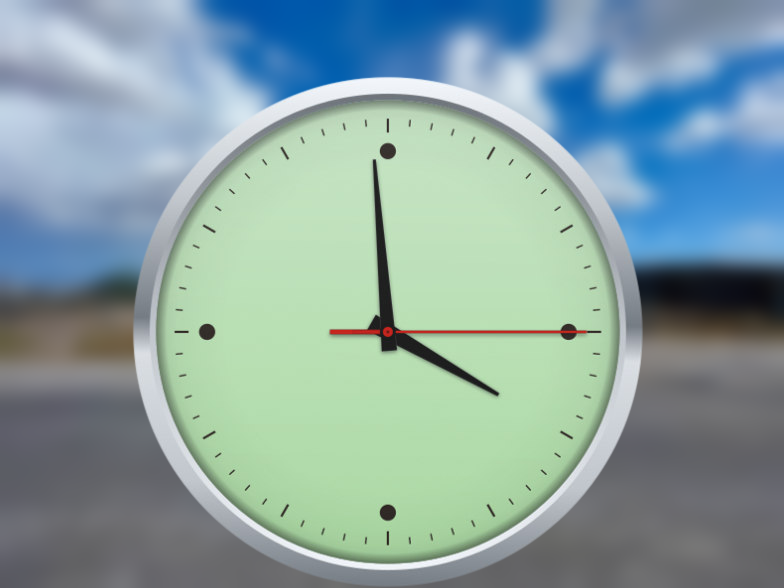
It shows 3,59,15
